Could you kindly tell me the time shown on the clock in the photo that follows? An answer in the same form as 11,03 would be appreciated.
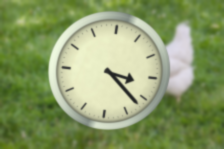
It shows 3,22
